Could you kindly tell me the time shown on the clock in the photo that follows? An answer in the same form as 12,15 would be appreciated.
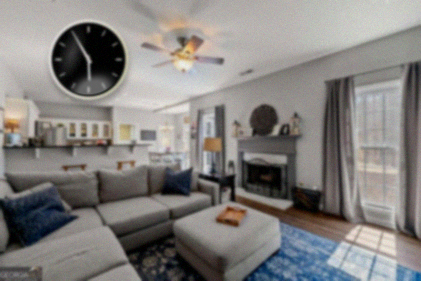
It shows 5,55
